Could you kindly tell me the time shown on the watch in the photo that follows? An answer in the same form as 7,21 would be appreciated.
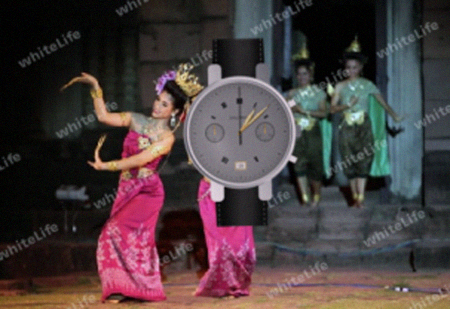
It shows 1,08
